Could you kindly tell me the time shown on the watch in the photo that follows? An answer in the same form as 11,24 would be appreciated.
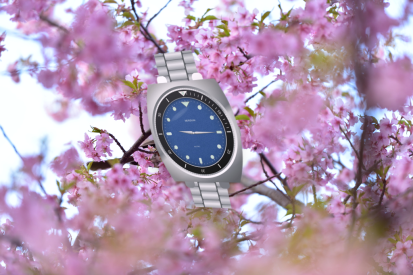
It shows 9,15
